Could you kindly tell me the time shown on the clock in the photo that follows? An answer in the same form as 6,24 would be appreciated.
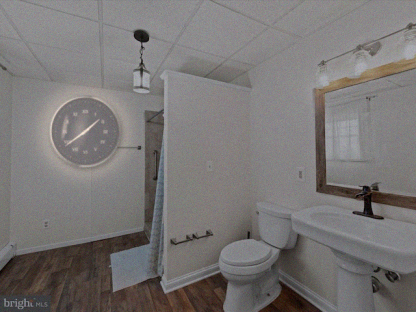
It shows 1,39
